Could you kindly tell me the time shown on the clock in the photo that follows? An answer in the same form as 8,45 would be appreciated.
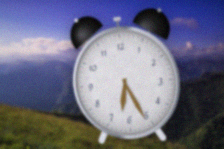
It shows 6,26
